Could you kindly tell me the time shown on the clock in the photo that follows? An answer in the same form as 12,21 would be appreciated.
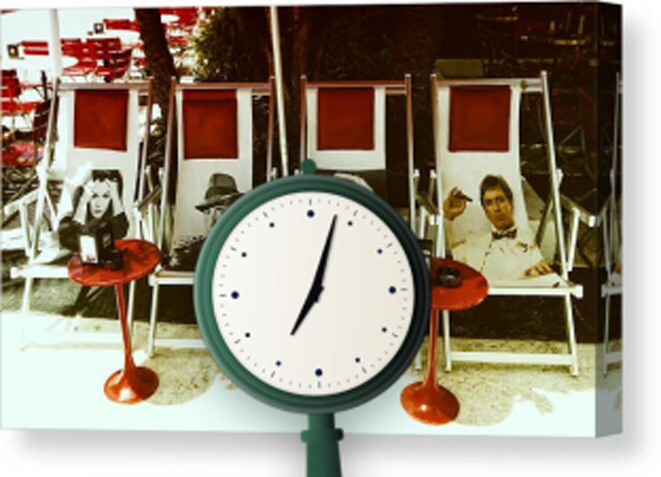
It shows 7,03
